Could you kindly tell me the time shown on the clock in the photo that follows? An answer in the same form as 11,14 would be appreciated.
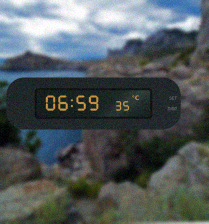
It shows 6,59
